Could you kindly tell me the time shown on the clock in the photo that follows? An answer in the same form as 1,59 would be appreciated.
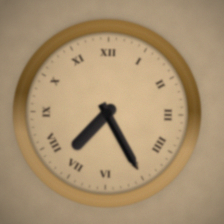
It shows 7,25
